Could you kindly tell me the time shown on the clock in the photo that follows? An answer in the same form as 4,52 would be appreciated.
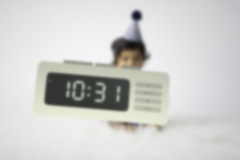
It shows 10,31
